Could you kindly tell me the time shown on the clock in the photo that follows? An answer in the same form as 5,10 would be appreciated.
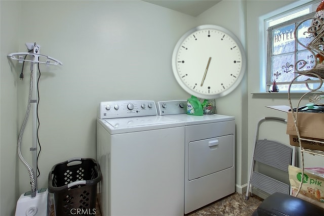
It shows 6,33
